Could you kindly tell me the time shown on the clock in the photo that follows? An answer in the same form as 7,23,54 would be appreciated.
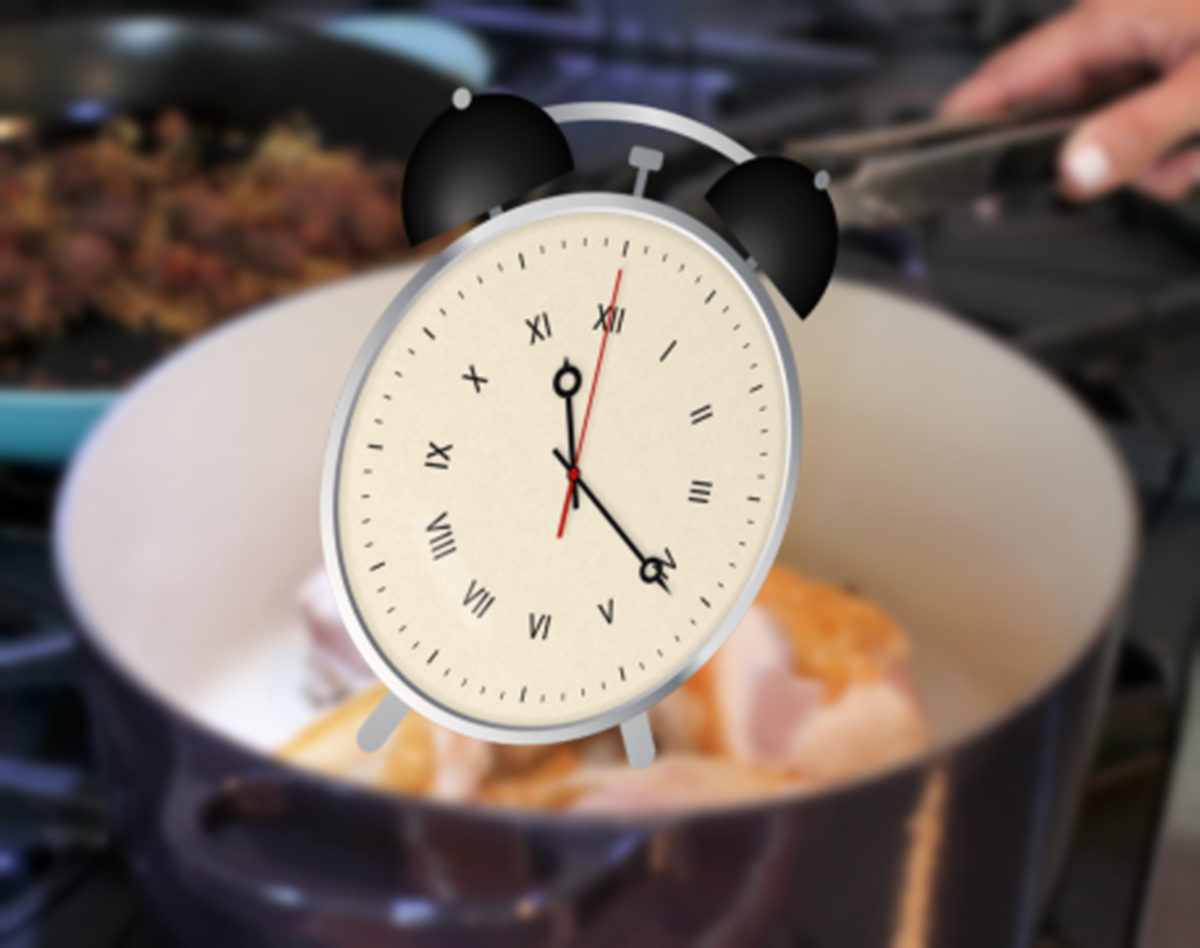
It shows 11,21,00
